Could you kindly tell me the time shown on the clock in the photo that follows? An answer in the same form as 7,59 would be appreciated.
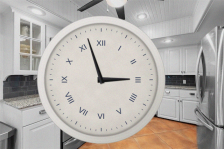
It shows 2,57
